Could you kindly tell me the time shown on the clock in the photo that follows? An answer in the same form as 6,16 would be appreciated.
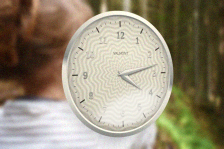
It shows 4,13
